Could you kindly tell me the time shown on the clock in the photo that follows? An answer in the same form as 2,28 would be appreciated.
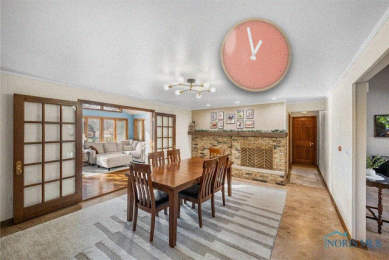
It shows 12,58
